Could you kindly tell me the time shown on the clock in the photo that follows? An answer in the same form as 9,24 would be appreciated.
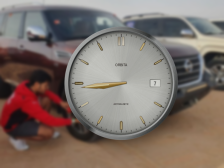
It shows 8,44
